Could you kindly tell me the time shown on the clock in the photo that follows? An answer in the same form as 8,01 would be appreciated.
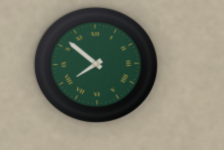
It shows 7,52
